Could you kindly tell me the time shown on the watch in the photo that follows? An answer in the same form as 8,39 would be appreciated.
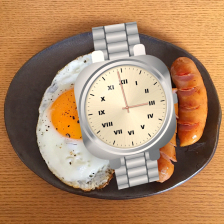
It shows 2,59
